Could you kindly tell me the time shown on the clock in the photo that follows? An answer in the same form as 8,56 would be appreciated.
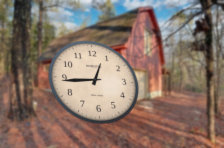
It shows 12,44
